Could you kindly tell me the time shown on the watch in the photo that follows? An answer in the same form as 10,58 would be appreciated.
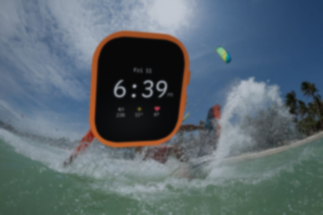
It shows 6,39
